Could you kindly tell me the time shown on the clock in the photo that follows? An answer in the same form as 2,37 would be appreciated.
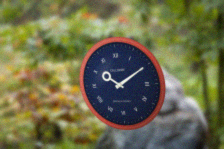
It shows 10,10
